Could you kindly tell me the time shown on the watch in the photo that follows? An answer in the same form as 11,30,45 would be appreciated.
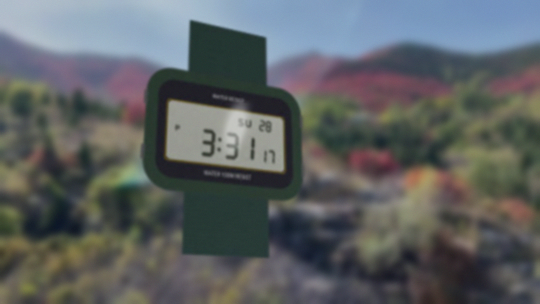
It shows 3,31,17
